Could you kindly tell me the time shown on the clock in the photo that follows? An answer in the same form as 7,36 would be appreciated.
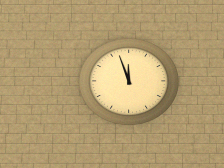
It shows 11,57
